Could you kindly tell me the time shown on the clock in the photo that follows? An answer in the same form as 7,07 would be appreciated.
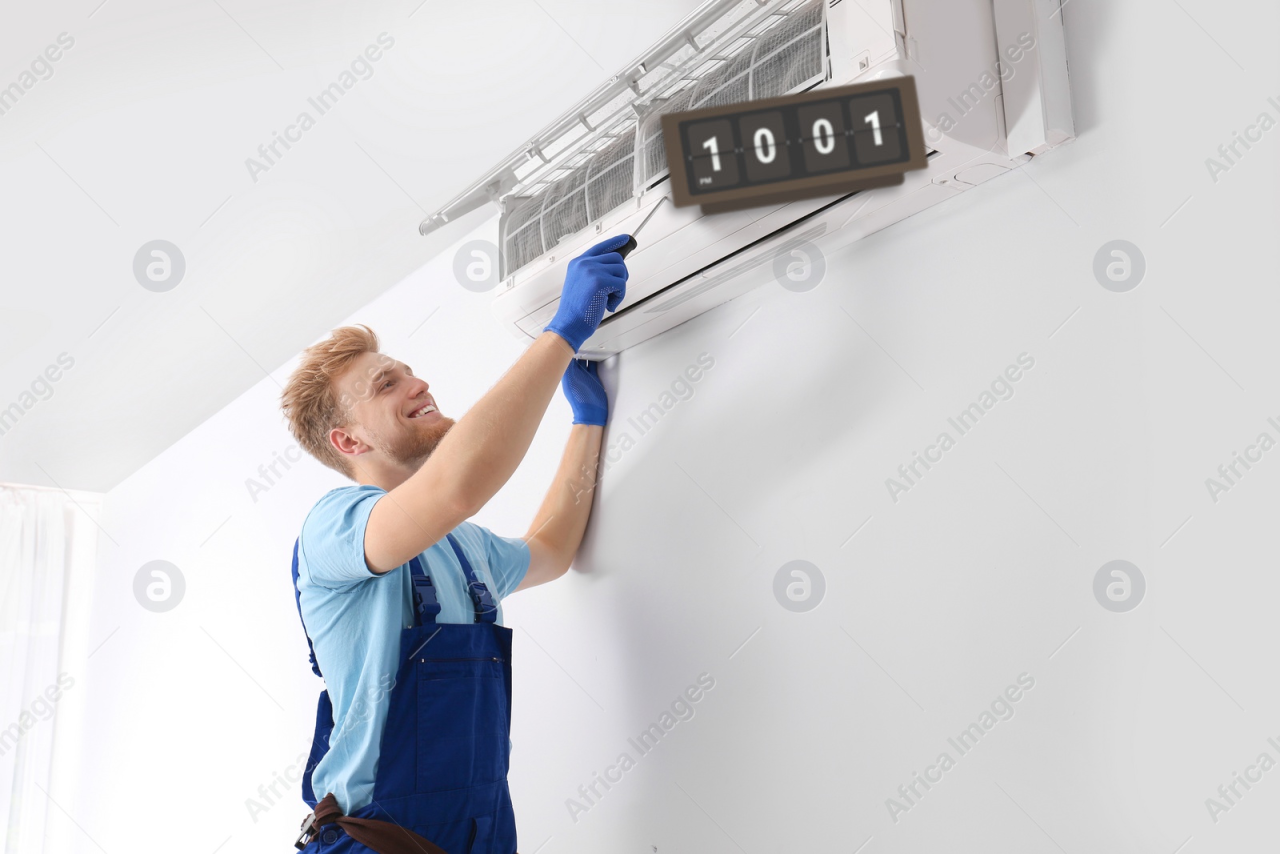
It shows 10,01
